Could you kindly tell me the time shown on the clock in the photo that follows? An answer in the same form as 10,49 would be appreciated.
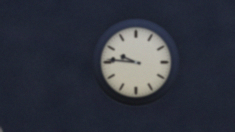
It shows 9,46
